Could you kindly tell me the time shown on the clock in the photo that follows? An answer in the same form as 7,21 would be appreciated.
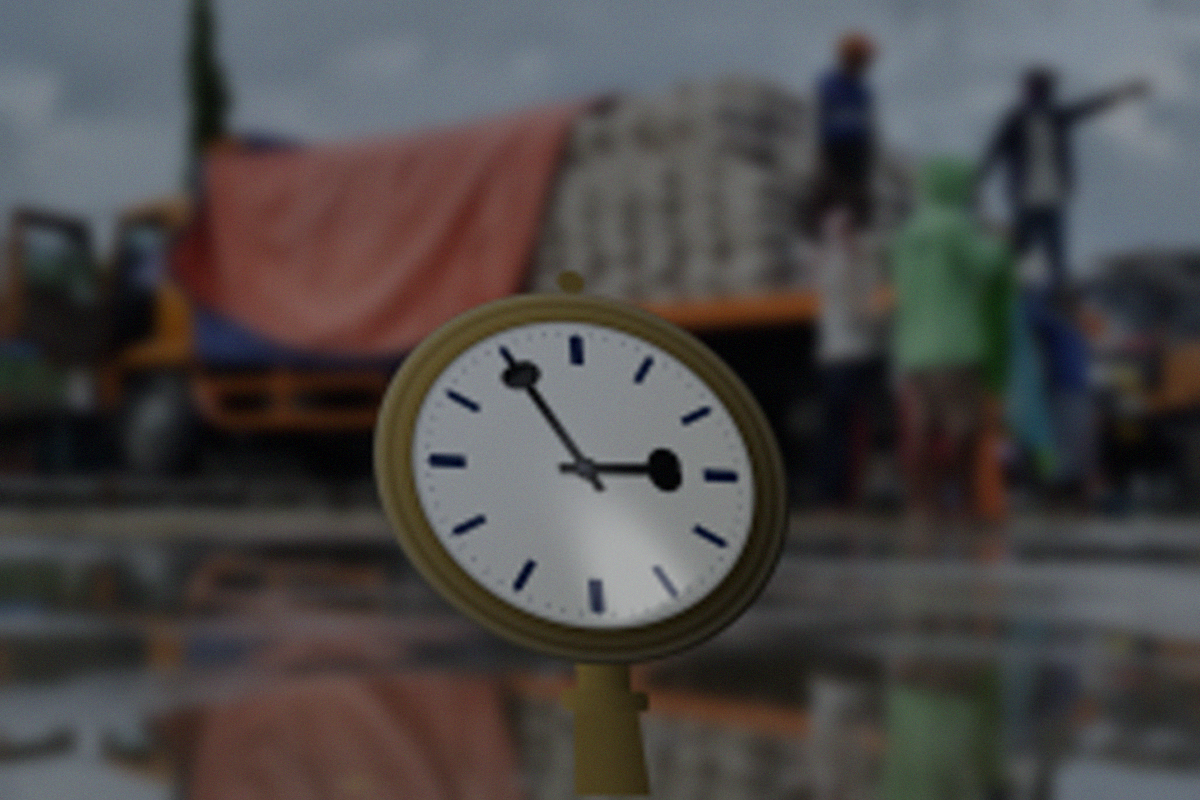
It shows 2,55
